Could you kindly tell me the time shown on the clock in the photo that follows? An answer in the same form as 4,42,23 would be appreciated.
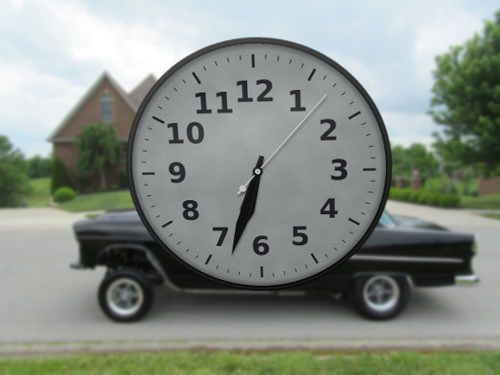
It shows 6,33,07
